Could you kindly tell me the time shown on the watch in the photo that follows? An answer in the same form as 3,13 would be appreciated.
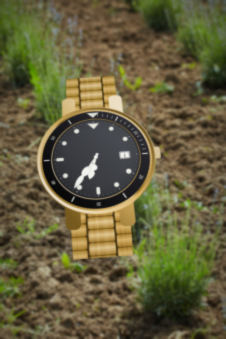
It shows 6,36
